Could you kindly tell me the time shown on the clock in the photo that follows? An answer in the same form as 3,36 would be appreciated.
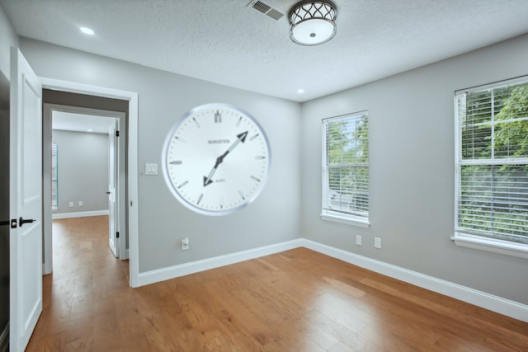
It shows 7,08
